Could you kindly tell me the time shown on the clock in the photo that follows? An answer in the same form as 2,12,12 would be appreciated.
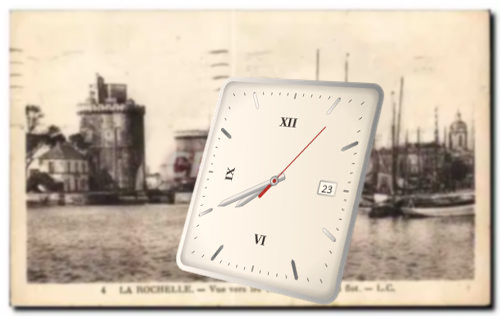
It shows 7,40,06
